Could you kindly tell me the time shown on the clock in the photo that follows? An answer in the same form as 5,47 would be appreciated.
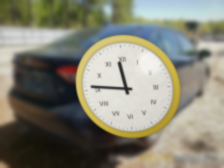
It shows 11,46
